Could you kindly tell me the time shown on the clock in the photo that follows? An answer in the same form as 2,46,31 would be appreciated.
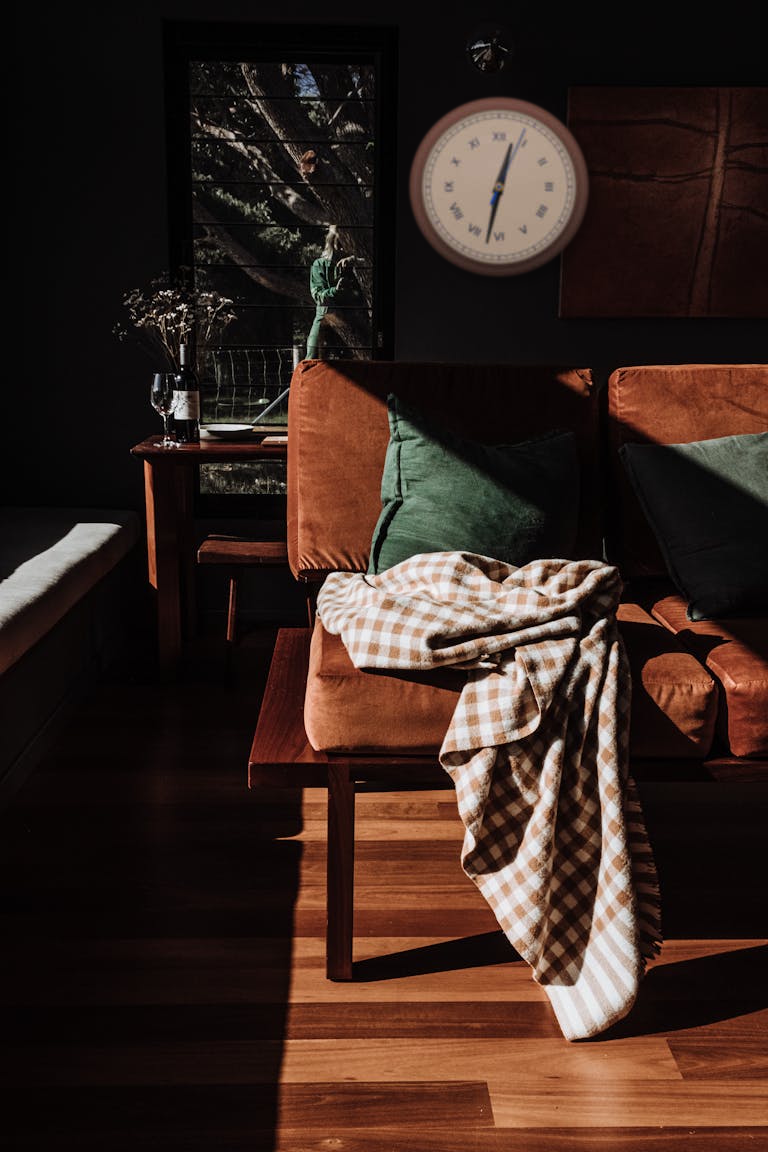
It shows 12,32,04
